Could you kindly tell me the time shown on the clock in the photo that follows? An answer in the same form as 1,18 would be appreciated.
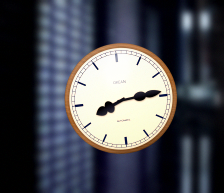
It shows 8,14
